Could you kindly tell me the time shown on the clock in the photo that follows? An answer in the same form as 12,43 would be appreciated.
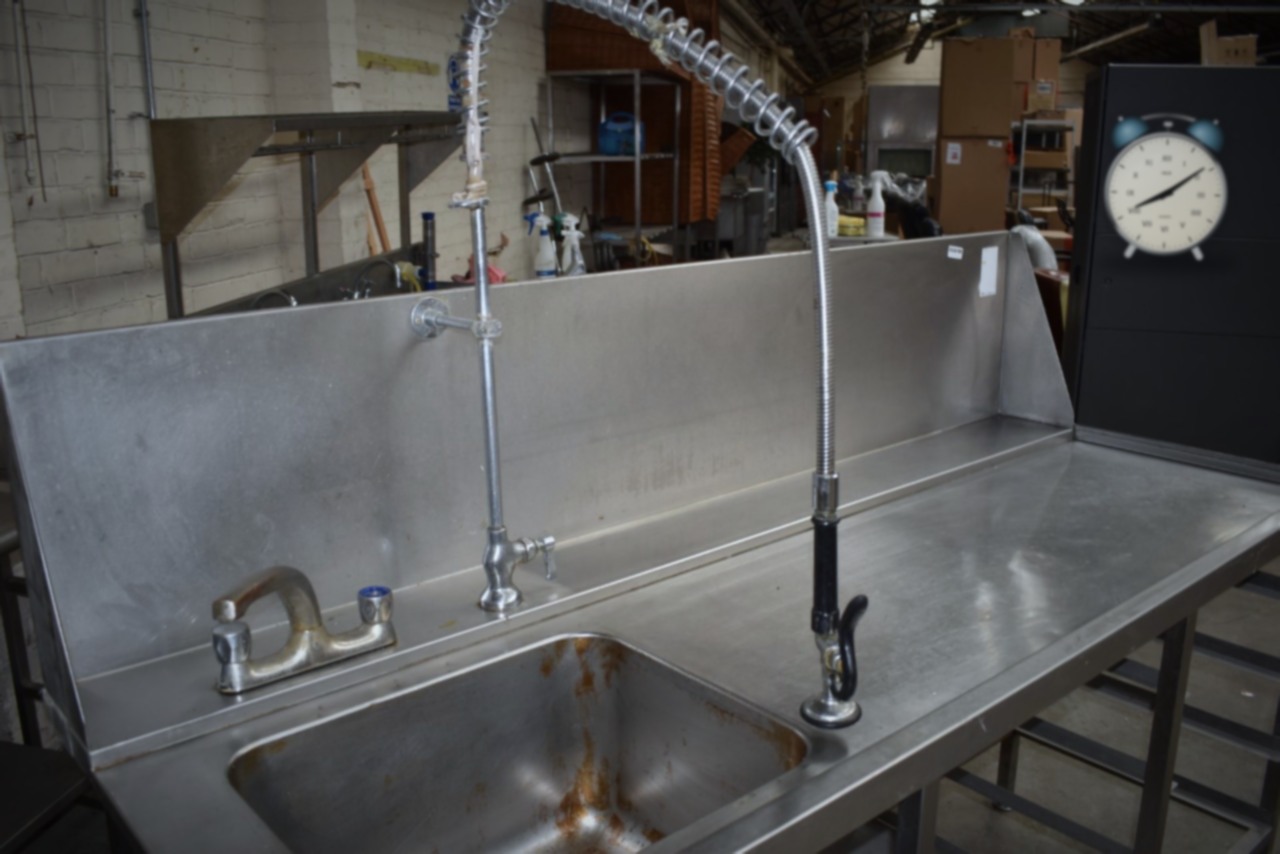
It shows 8,09
